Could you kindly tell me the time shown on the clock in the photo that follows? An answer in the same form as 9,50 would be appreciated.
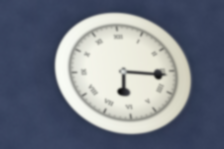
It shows 6,16
